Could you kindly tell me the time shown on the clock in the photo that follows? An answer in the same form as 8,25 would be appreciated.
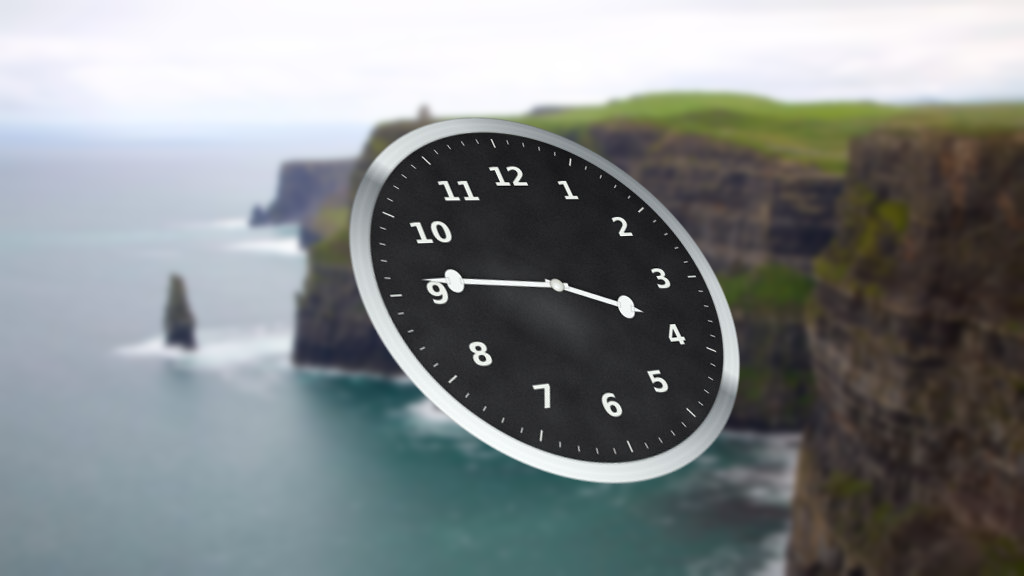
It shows 3,46
